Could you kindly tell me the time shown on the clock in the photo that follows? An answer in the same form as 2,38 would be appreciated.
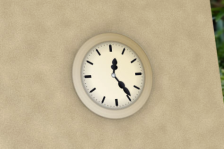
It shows 12,24
